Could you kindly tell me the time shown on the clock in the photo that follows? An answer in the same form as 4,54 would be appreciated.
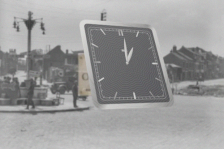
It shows 1,01
